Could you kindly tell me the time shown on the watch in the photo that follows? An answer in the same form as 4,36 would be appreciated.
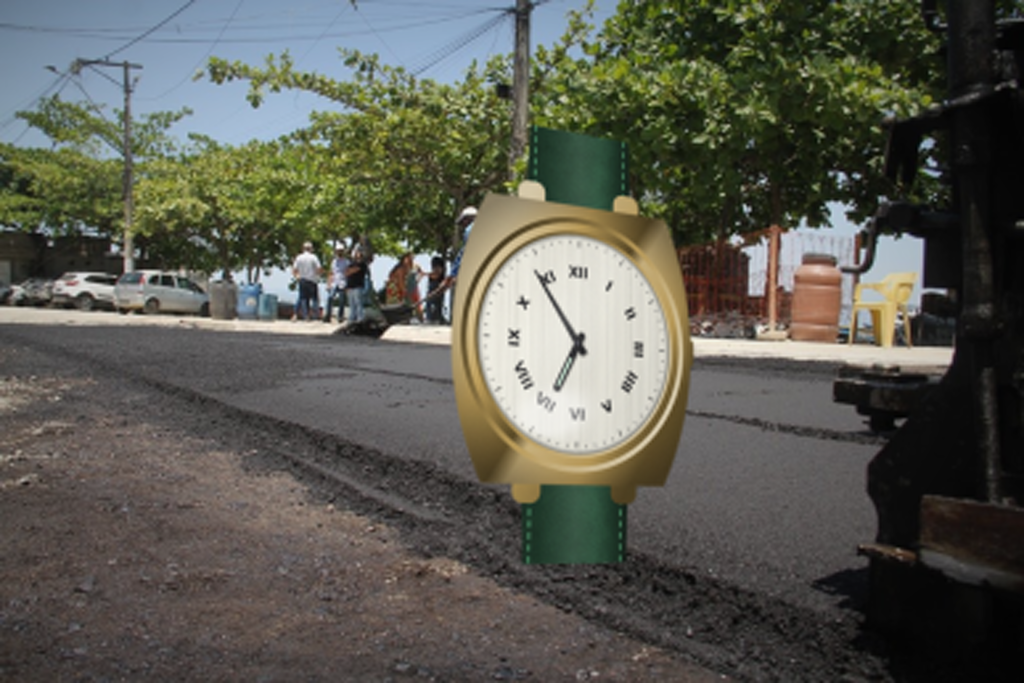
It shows 6,54
